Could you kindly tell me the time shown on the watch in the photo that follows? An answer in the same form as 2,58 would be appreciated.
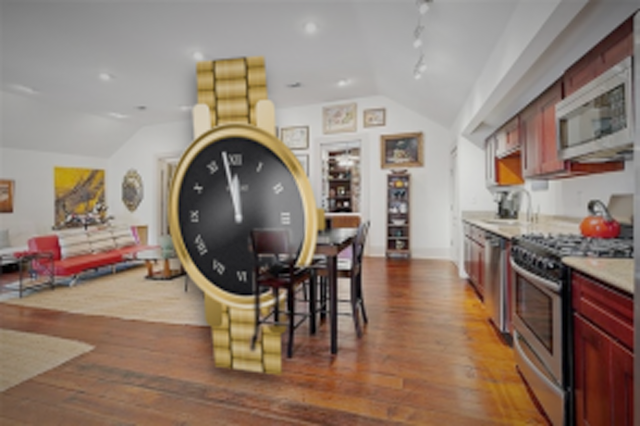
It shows 11,58
